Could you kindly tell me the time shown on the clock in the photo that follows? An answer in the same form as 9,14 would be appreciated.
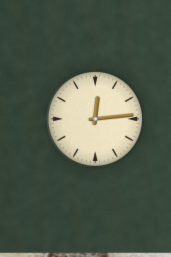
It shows 12,14
